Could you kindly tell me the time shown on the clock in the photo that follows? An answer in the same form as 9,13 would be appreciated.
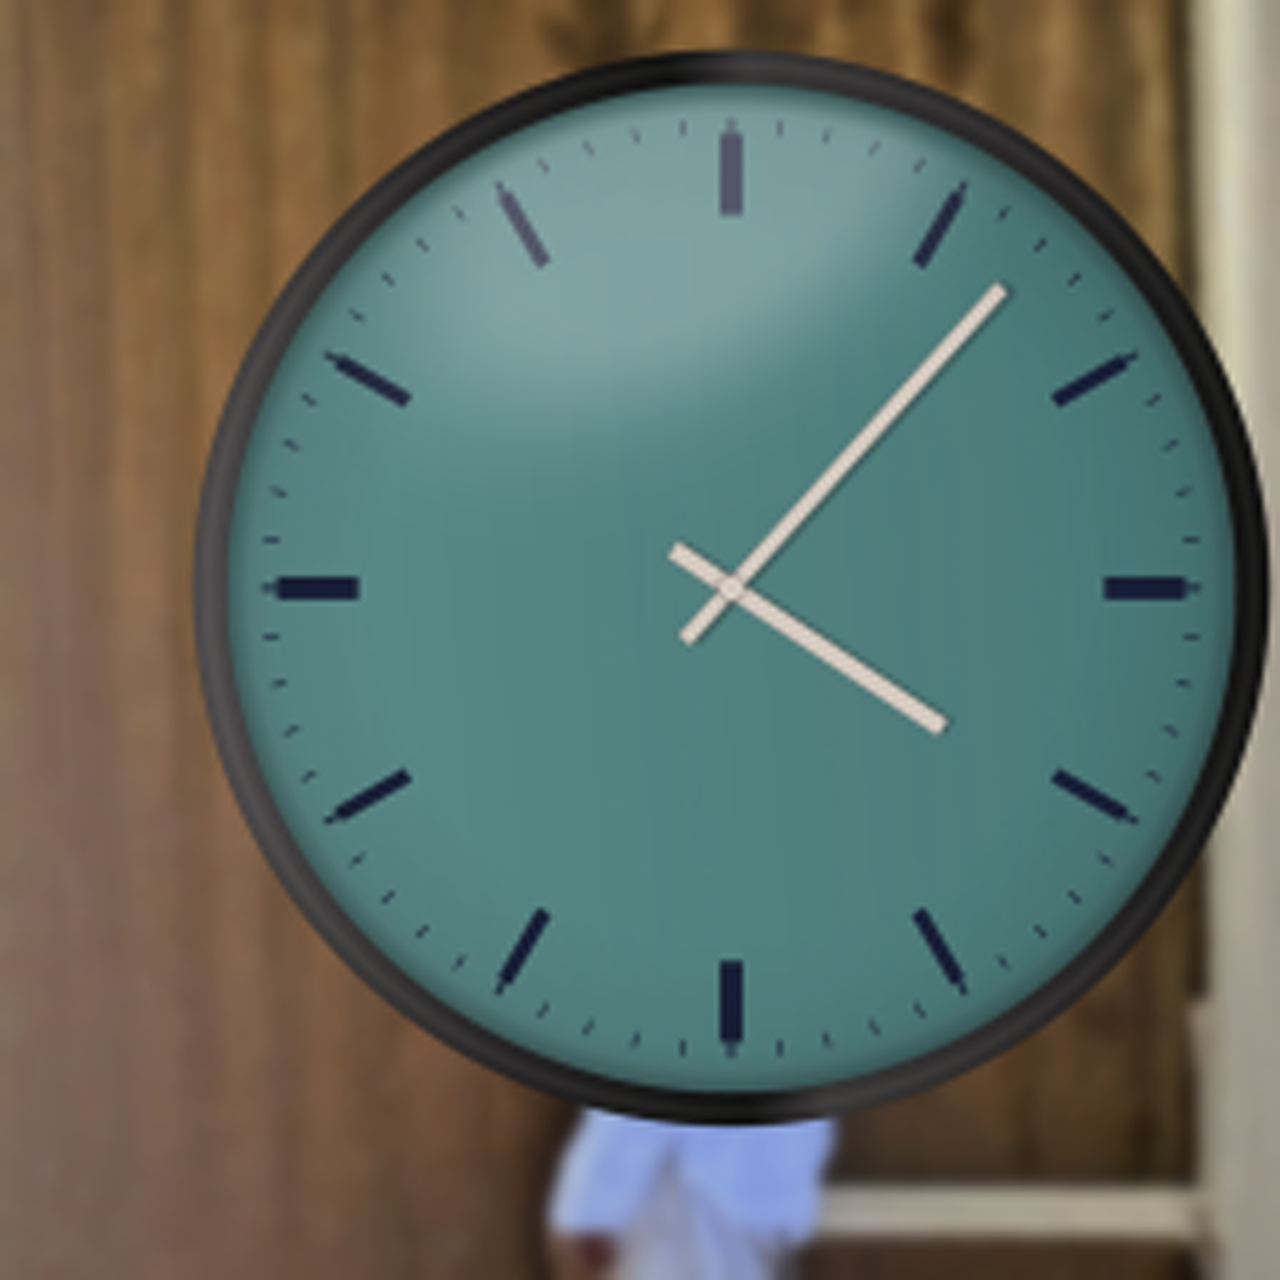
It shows 4,07
